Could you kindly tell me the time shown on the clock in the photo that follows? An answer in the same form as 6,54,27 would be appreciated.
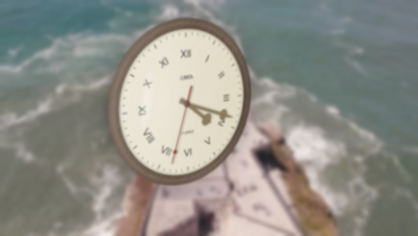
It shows 4,18,33
